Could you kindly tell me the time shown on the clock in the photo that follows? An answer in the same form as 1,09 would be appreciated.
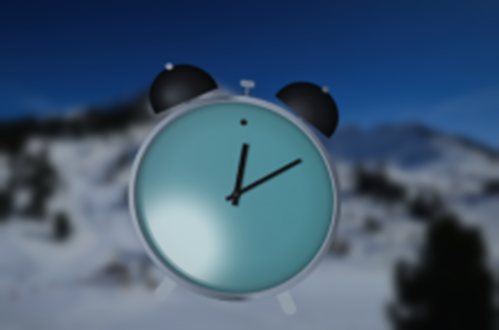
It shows 12,09
